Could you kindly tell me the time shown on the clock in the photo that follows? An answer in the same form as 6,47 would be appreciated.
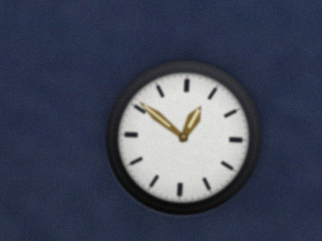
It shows 12,51
